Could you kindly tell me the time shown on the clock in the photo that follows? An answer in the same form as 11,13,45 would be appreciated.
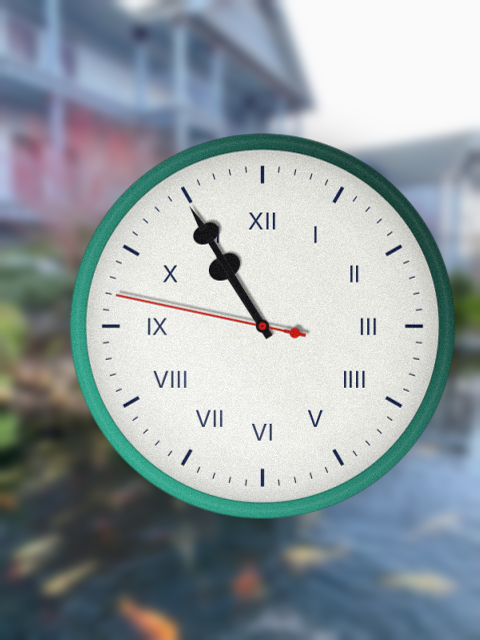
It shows 10,54,47
